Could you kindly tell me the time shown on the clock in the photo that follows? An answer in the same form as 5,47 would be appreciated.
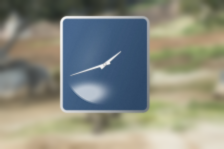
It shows 1,42
